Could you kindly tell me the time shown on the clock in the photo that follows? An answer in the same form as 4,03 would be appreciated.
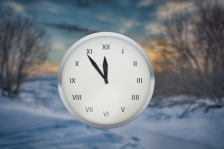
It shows 11,54
